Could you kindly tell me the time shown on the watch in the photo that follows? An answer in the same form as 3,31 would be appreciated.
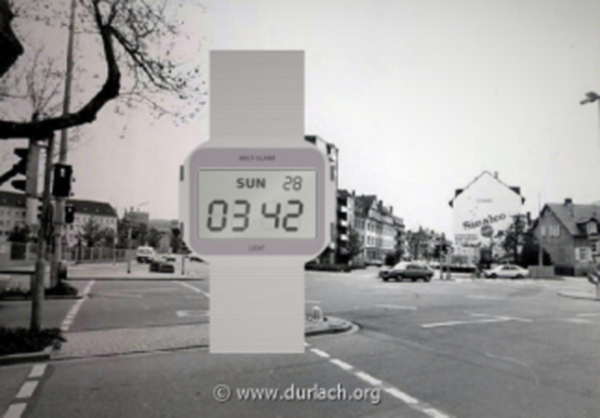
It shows 3,42
